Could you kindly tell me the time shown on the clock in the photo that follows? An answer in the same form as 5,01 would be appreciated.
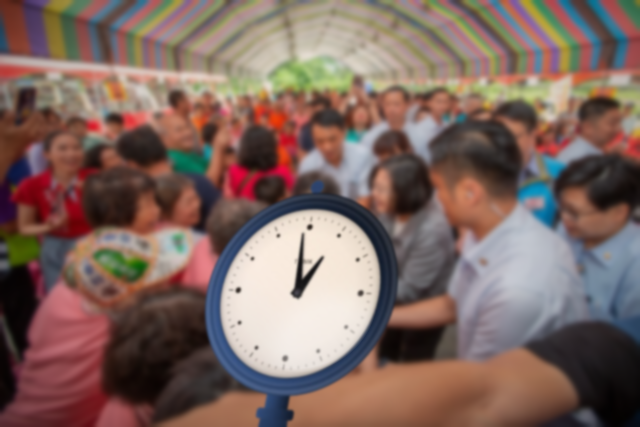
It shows 12,59
